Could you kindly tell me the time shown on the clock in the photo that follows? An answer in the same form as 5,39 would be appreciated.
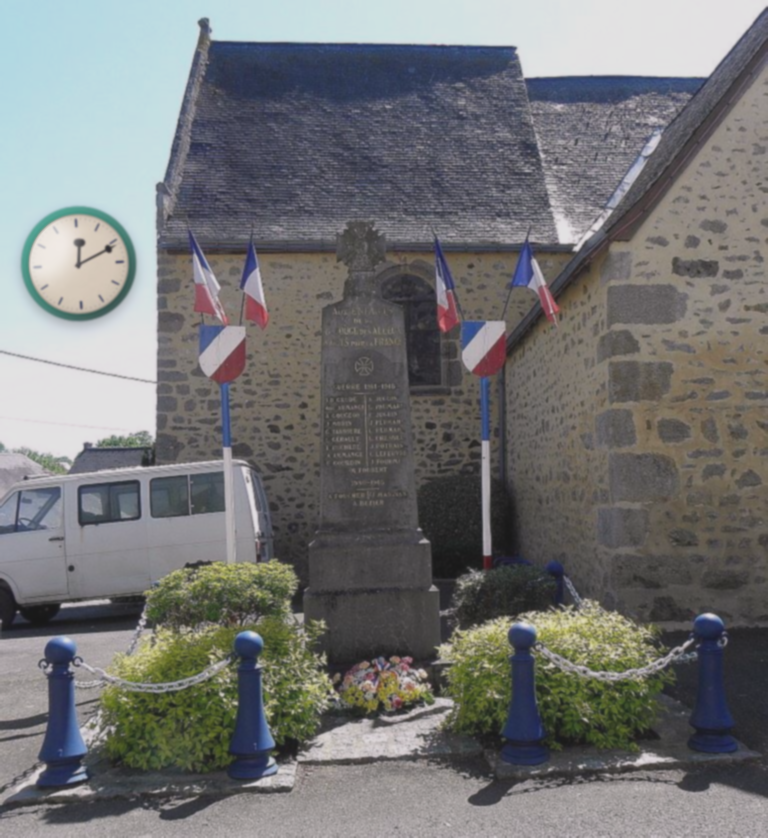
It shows 12,11
